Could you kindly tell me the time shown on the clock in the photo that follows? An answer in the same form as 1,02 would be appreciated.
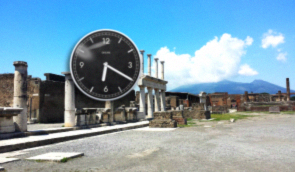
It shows 6,20
